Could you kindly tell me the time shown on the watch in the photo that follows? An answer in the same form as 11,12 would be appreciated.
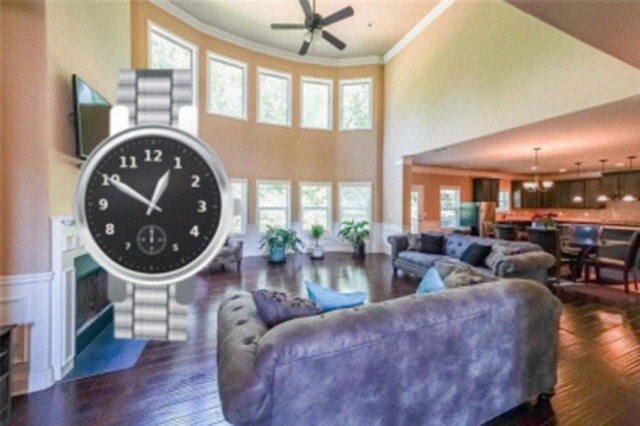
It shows 12,50
